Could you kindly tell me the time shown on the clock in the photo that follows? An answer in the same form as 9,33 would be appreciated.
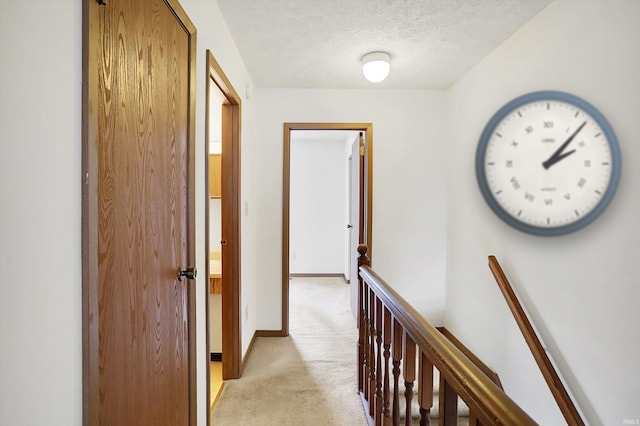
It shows 2,07
